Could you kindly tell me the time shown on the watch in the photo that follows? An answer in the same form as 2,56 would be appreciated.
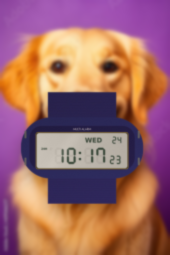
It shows 10,17
